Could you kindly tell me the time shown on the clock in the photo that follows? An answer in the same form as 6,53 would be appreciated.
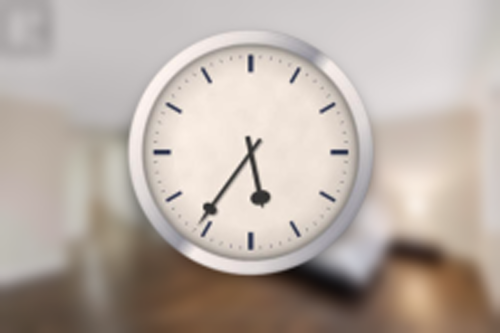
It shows 5,36
